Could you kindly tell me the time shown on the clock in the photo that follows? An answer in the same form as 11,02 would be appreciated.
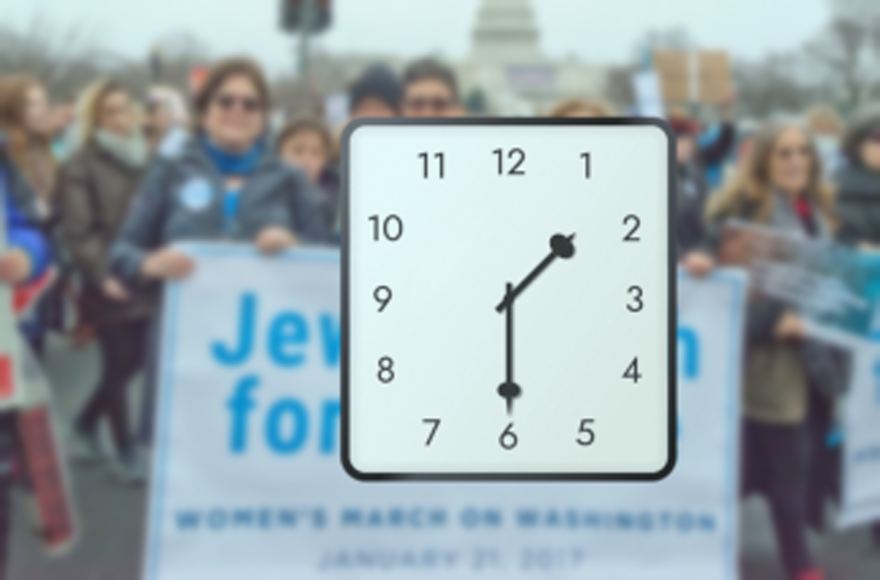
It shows 1,30
